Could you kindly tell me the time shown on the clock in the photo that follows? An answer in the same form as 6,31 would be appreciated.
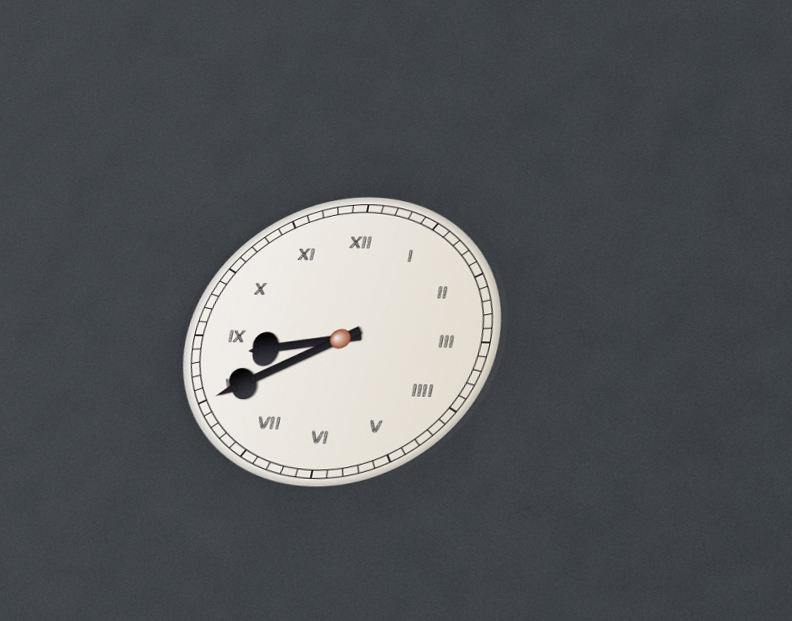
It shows 8,40
